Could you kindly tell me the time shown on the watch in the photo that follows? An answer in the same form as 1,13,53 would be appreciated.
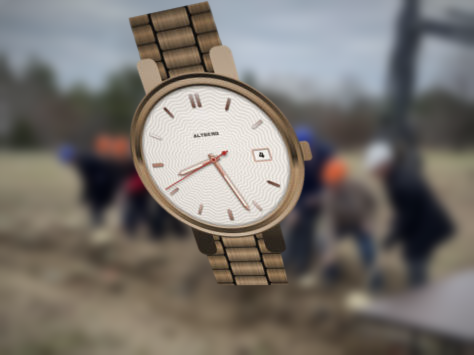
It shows 8,26,41
